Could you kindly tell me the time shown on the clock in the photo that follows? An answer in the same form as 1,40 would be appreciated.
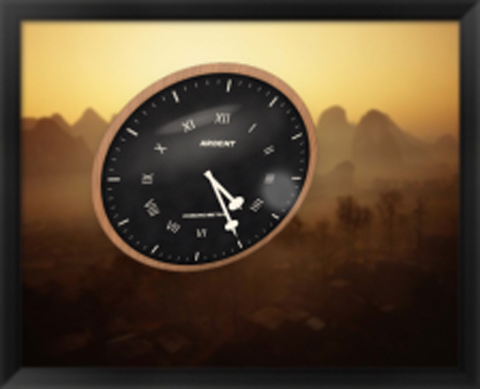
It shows 4,25
